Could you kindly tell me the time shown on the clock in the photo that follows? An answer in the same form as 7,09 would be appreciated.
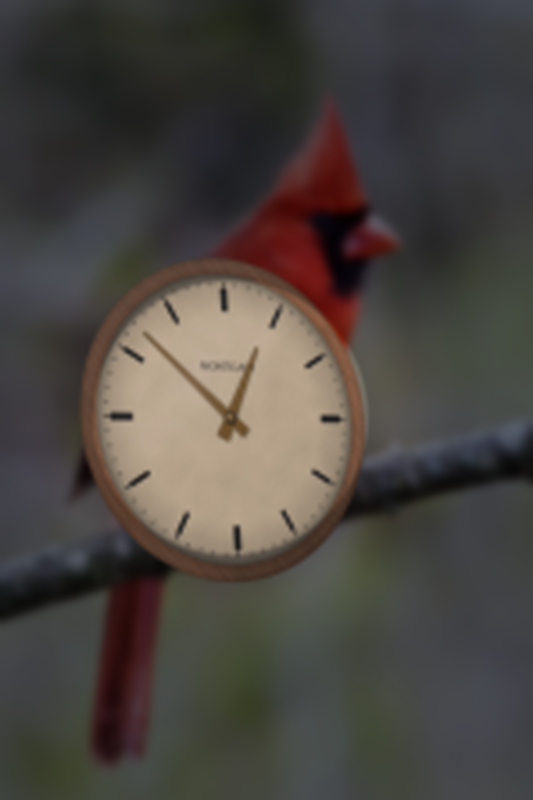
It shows 12,52
